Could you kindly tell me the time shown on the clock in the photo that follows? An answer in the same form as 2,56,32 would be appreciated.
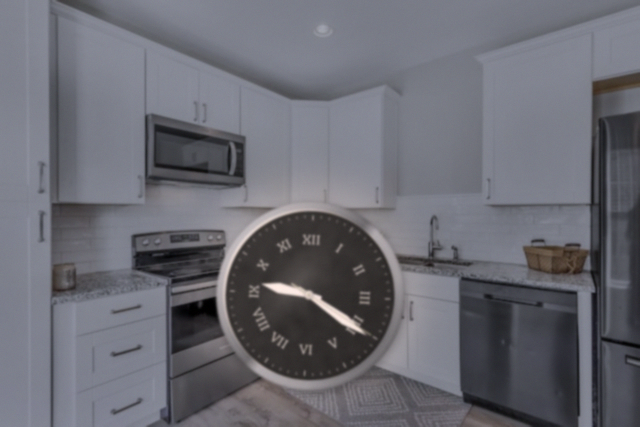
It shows 9,20,20
